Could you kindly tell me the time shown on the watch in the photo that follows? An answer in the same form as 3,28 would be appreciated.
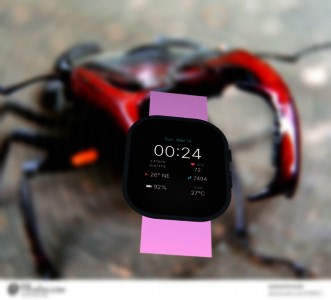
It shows 0,24
